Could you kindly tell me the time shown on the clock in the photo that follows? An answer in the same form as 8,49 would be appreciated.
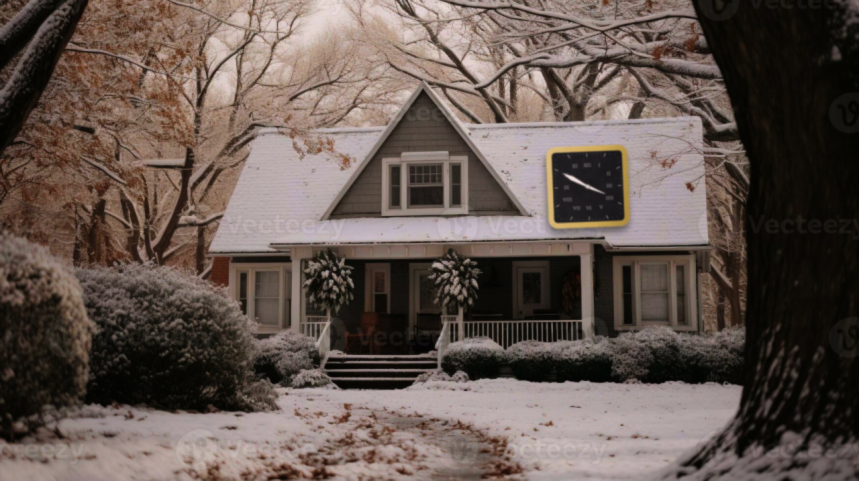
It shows 3,50
